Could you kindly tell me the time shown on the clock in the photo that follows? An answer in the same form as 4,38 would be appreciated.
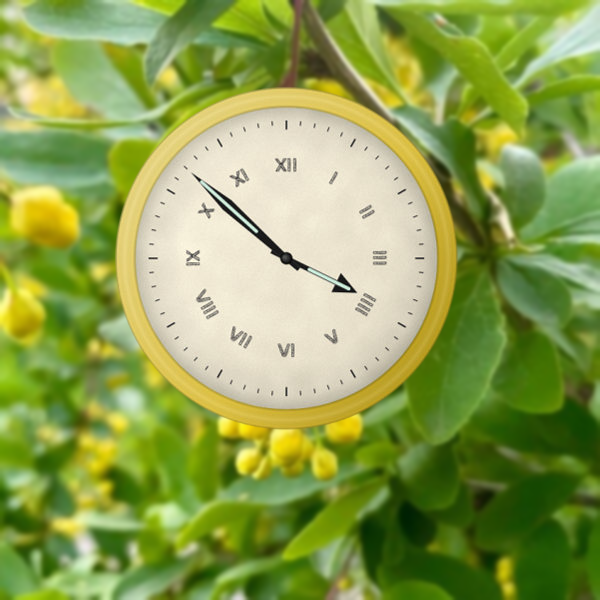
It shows 3,52
